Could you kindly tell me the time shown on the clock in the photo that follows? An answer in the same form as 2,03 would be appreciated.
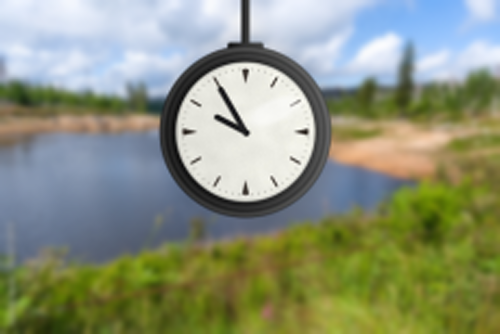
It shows 9,55
